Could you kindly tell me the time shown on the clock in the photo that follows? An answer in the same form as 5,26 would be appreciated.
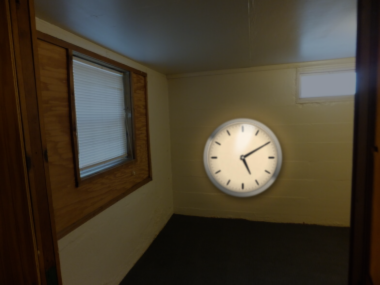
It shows 5,10
